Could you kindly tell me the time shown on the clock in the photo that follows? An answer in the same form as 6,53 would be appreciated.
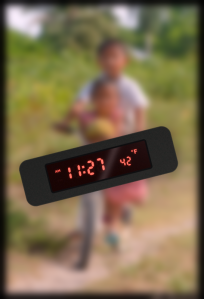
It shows 11,27
